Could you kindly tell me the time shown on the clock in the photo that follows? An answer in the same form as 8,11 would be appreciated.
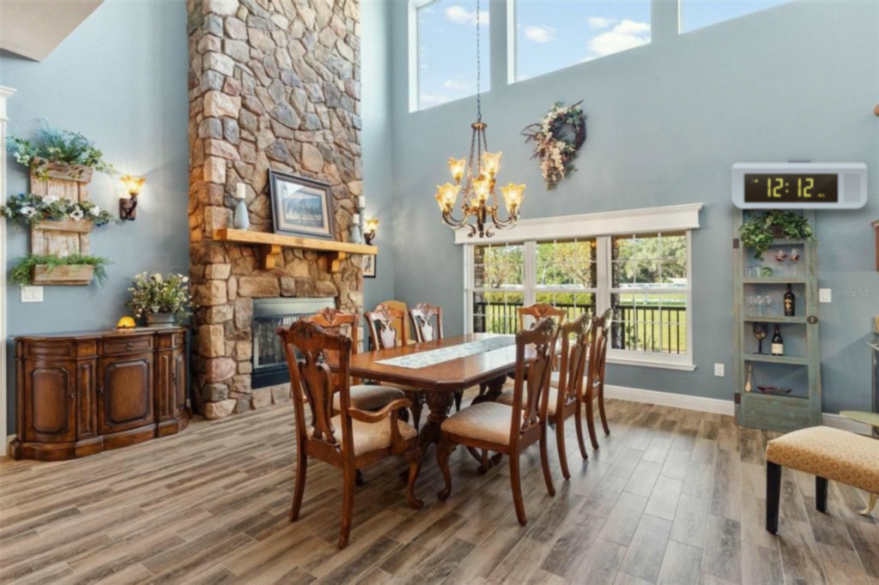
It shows 12,12
